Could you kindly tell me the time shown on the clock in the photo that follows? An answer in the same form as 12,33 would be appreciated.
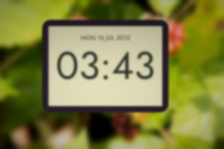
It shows 3,43
